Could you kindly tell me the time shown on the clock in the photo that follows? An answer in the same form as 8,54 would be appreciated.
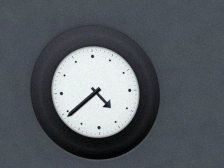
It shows 4,39
